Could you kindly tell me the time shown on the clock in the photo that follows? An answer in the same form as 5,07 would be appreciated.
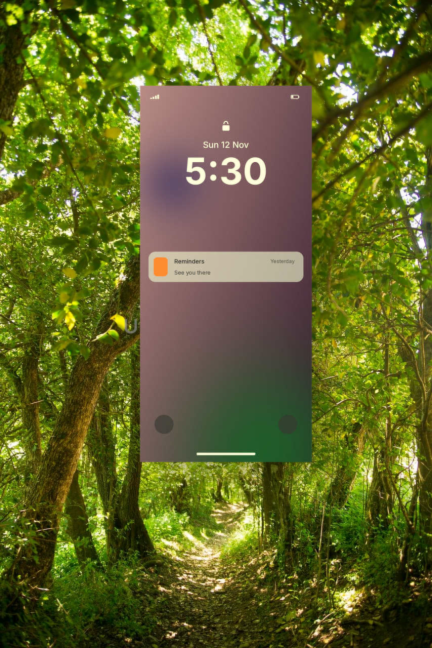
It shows 5,30
